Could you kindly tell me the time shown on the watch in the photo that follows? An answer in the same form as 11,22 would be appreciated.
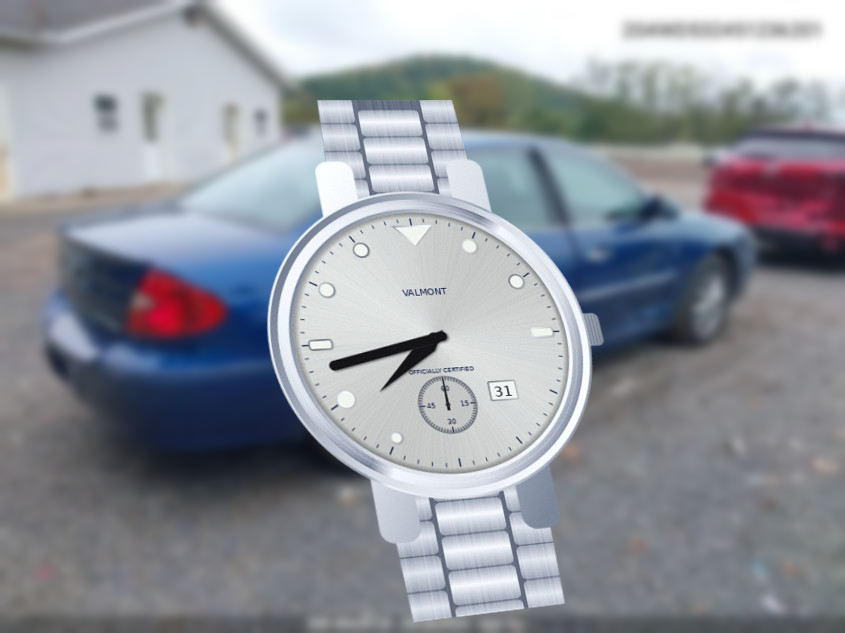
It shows 7,43
